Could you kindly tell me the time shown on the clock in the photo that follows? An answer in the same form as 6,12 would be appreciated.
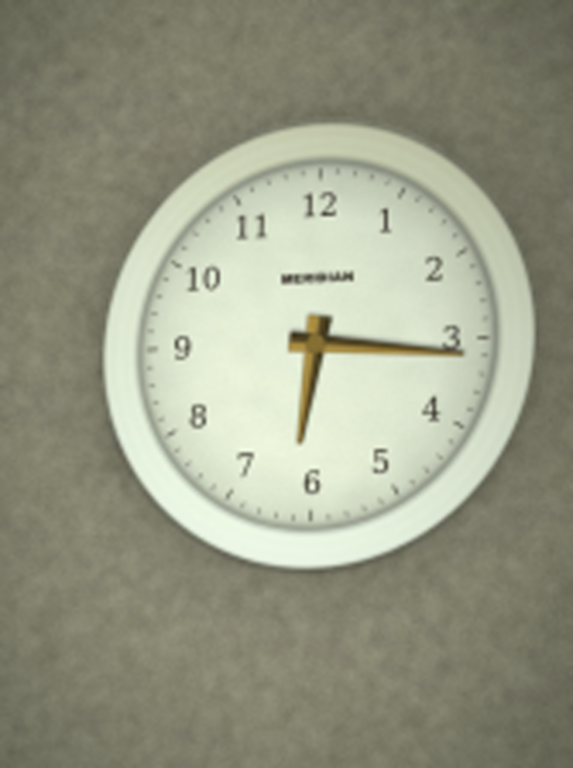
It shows 6,16
